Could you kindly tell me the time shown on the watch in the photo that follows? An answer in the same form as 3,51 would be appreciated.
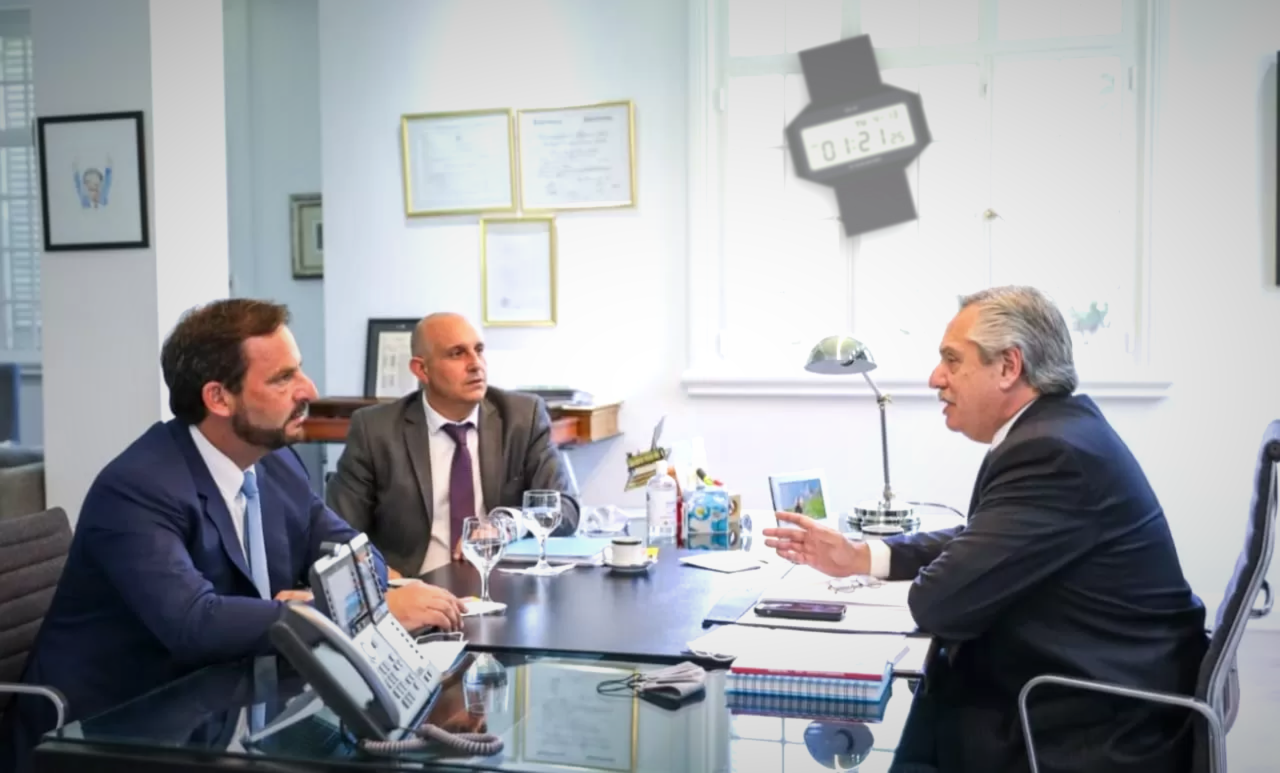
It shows 1,21
